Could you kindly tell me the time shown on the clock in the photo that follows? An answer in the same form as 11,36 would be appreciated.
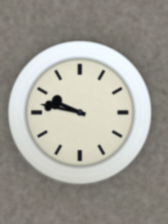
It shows 9,47
